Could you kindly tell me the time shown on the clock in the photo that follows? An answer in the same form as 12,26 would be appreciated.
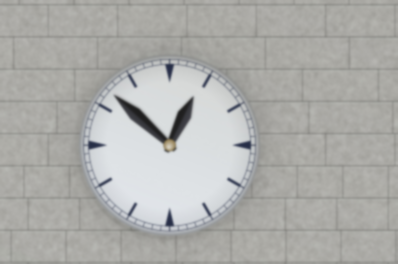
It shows 12,52
